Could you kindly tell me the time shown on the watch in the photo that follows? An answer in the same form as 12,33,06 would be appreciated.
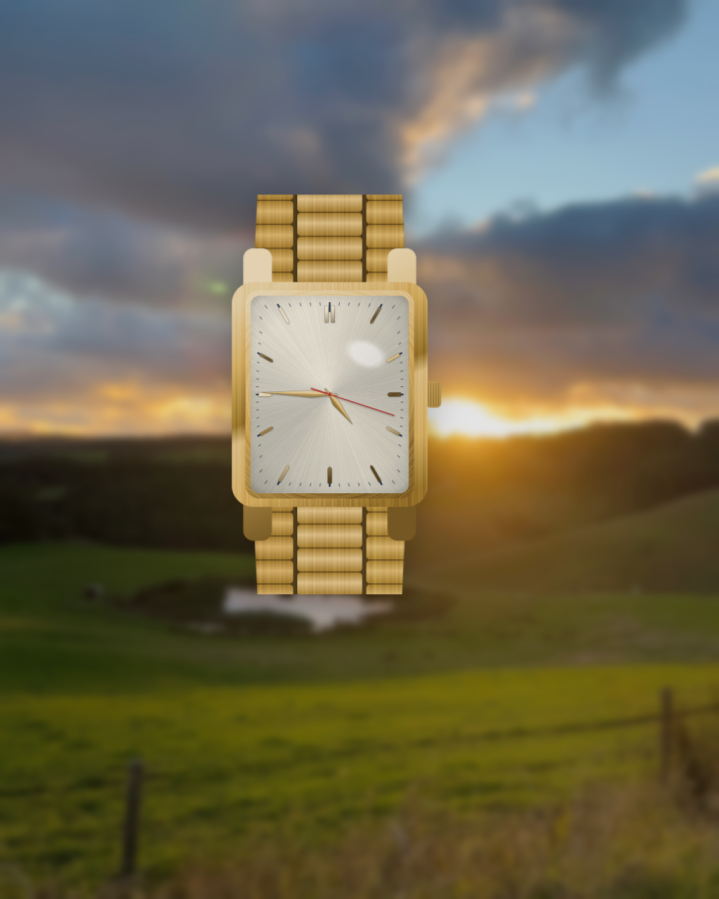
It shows 4,45,18
